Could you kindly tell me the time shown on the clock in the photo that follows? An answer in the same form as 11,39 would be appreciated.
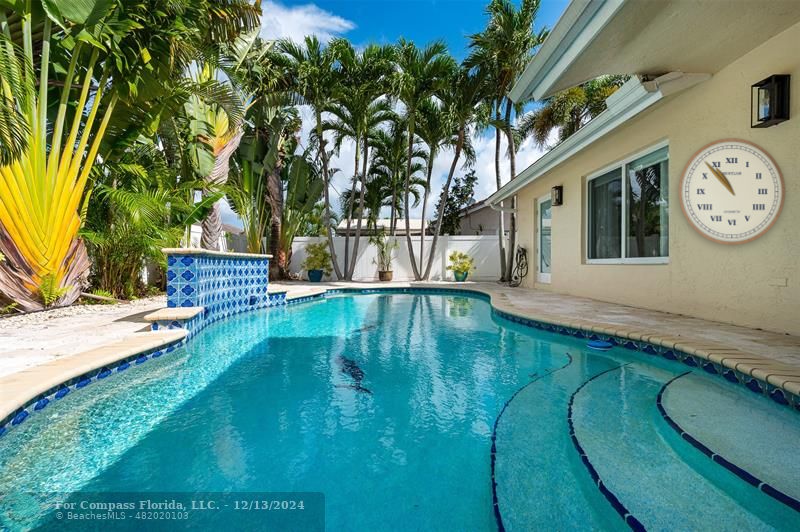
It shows 10,53
